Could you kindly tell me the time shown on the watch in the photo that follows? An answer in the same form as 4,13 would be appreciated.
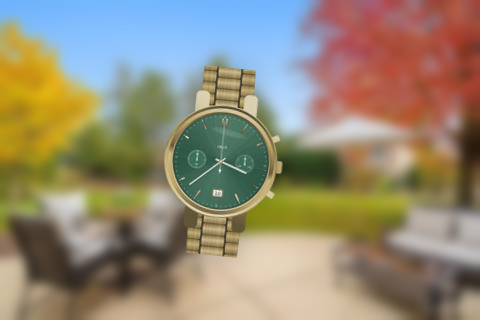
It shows 3,38
